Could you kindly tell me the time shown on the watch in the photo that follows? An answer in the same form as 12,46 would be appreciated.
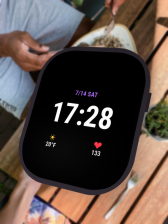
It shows 17,28
